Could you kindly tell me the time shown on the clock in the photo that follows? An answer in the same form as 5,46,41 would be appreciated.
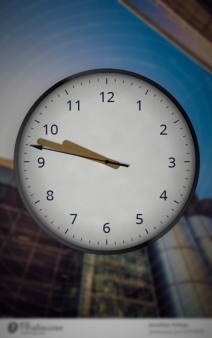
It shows 9,47,47
